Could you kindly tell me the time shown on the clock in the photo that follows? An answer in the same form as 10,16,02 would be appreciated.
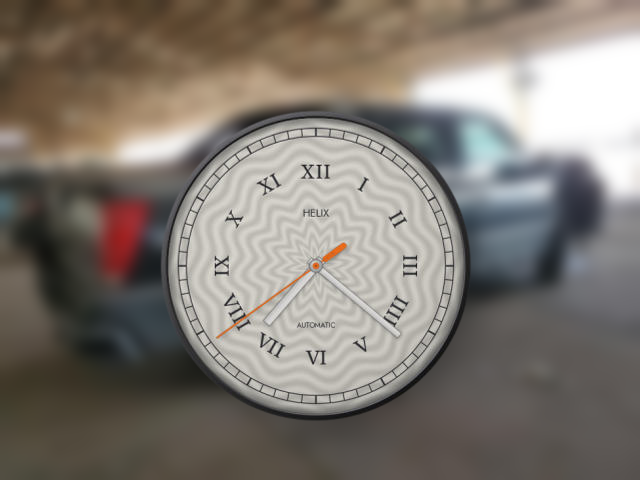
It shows 7,21,39
